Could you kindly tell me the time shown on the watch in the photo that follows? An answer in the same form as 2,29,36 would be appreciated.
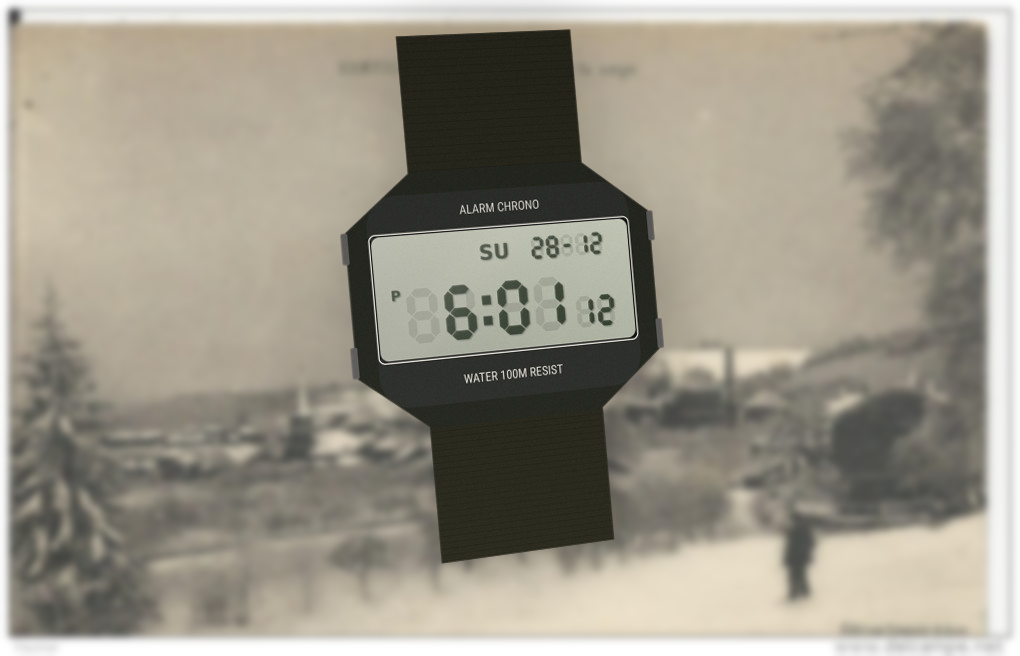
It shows 6,01,12
